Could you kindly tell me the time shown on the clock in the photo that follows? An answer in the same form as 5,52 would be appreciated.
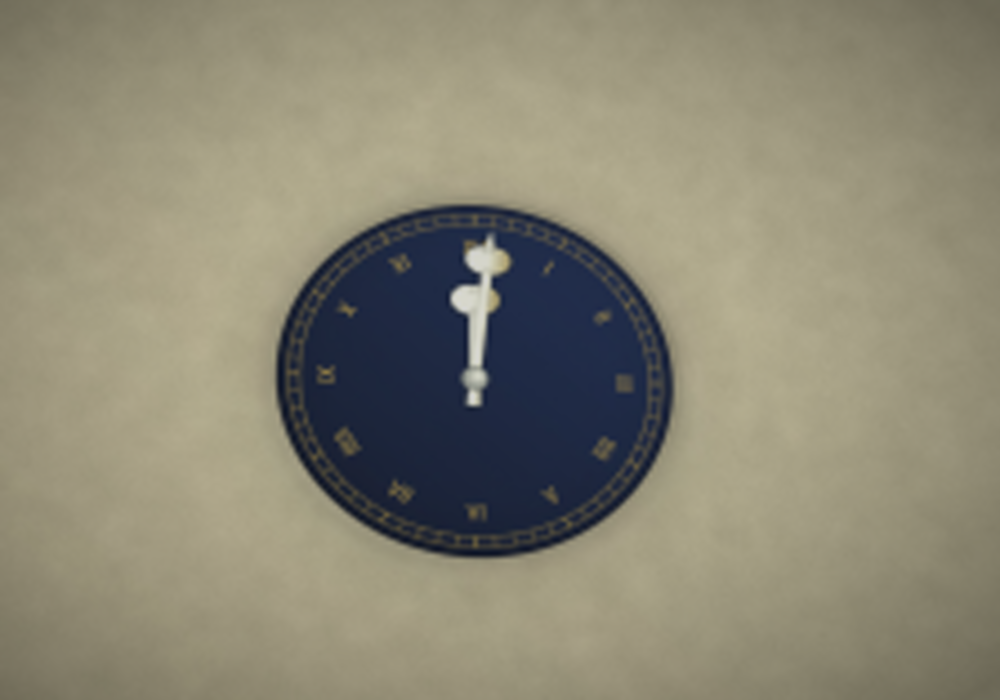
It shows 12,01
